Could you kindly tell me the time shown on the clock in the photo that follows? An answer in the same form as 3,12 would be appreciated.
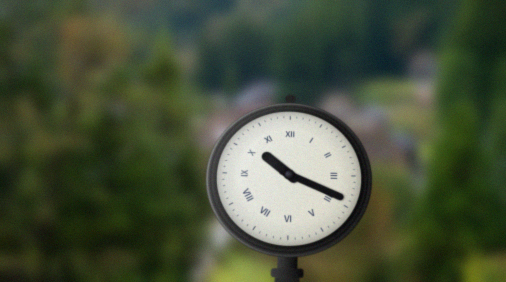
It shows 10,19
